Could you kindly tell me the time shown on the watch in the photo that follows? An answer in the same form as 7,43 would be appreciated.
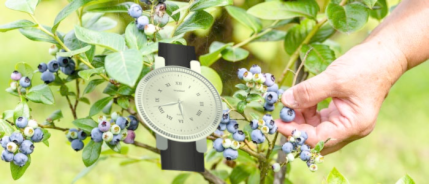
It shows 5,42
